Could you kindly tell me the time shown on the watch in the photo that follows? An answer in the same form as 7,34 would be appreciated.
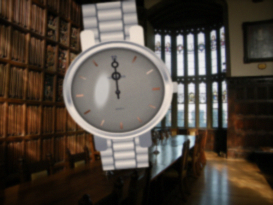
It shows 12,00
